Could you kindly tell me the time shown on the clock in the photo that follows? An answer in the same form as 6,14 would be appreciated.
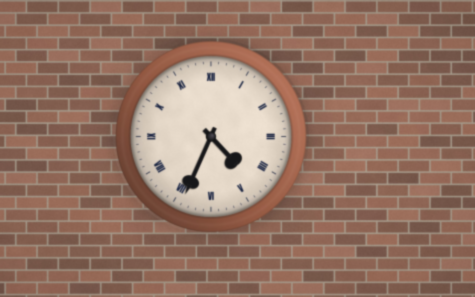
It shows 4,34
